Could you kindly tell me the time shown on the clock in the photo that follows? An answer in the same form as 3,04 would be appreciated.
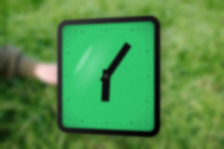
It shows 6,06
